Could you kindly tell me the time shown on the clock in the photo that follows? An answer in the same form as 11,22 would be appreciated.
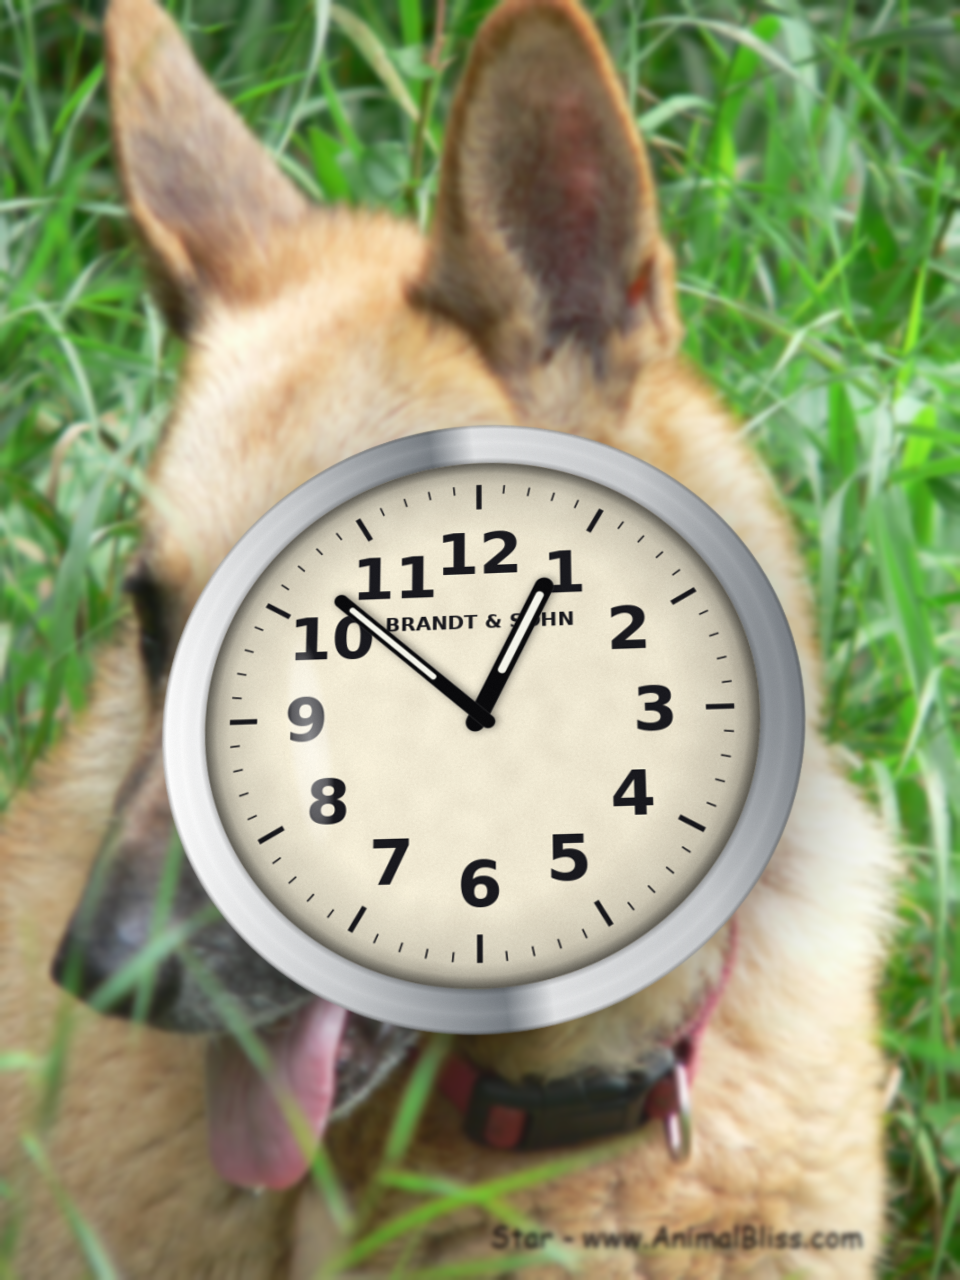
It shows 12,52
